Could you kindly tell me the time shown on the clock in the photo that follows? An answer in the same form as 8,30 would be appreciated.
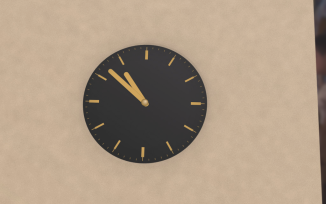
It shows 10,52
